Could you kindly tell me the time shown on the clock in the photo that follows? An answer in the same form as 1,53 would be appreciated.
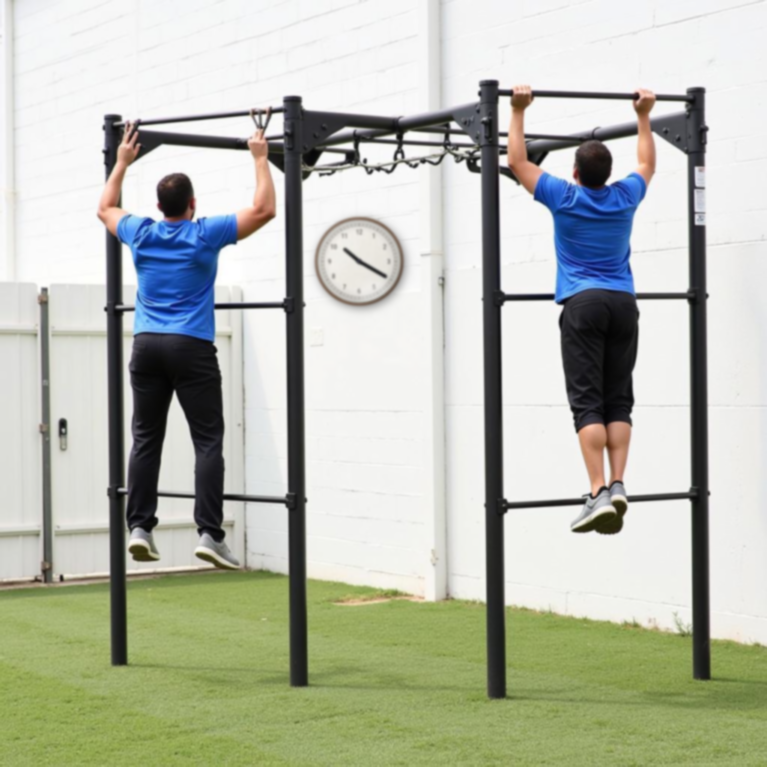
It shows 10,20
